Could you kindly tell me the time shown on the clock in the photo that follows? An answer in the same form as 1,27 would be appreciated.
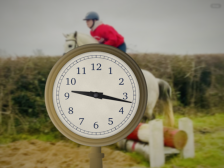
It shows 9,17
